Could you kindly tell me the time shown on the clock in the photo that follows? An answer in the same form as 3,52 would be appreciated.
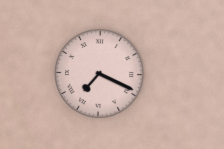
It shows 7,19
